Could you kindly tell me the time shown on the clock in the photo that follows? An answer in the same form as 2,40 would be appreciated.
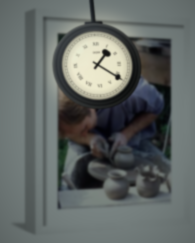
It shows 1,21
